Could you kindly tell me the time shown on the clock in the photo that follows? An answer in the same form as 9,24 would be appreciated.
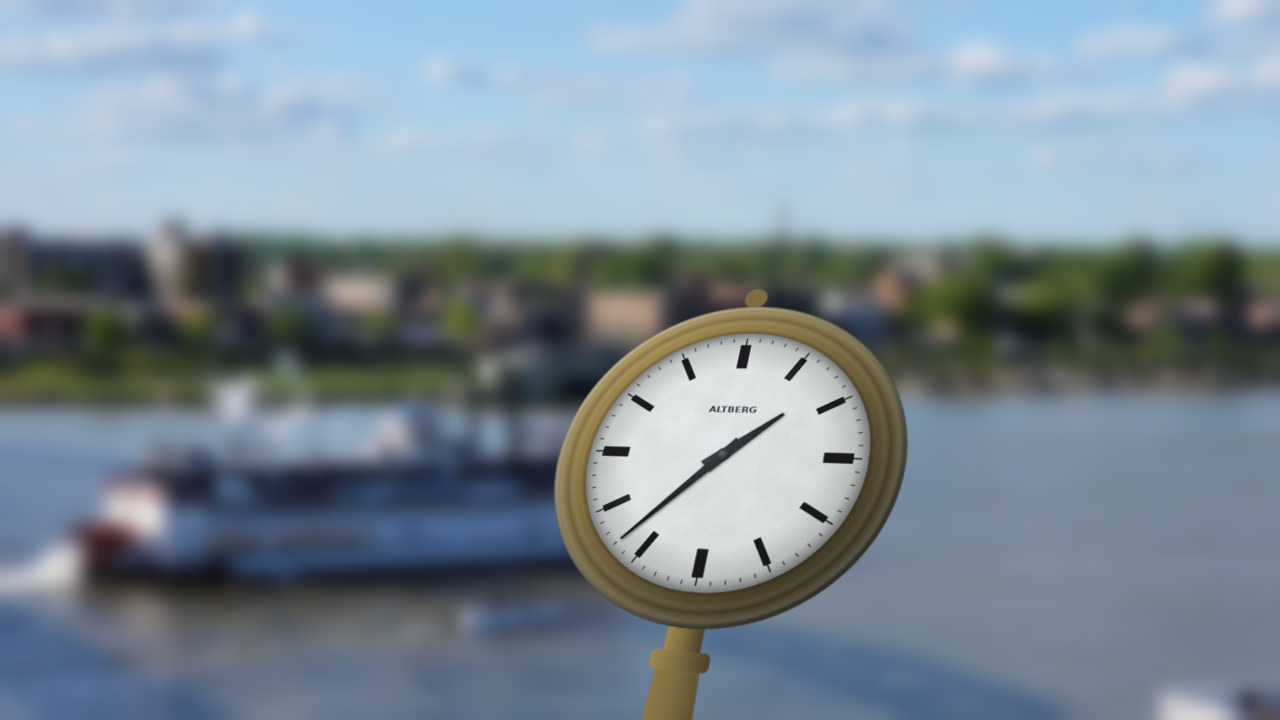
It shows 1,37
